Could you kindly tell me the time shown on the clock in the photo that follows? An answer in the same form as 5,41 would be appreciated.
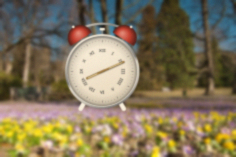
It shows 8,11
